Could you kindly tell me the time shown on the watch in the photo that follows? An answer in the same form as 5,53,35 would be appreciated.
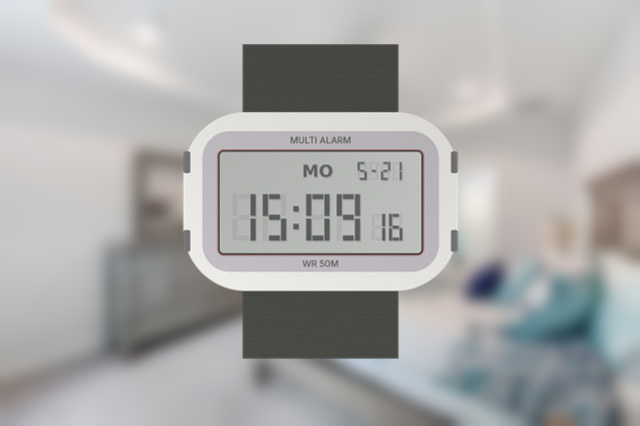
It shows 15,09,16
